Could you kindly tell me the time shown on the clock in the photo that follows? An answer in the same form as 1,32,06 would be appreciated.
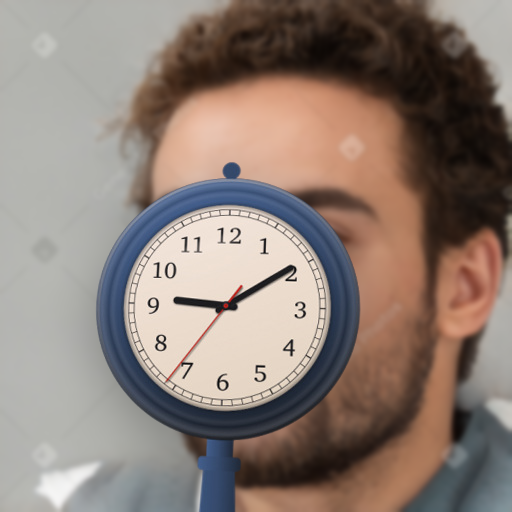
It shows 9,09,36
